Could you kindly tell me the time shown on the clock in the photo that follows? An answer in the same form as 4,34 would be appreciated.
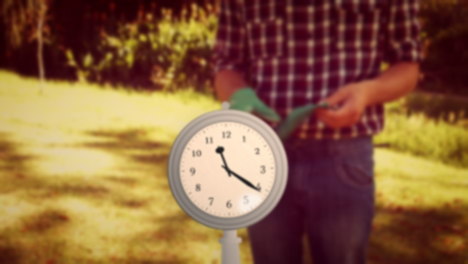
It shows 11,21
